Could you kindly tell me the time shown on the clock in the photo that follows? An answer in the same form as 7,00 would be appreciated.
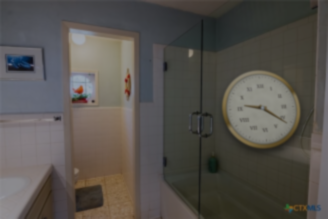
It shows 9,21
